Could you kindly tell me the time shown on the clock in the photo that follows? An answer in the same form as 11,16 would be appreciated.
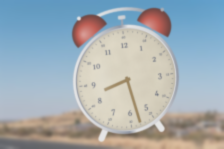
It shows 8,28
